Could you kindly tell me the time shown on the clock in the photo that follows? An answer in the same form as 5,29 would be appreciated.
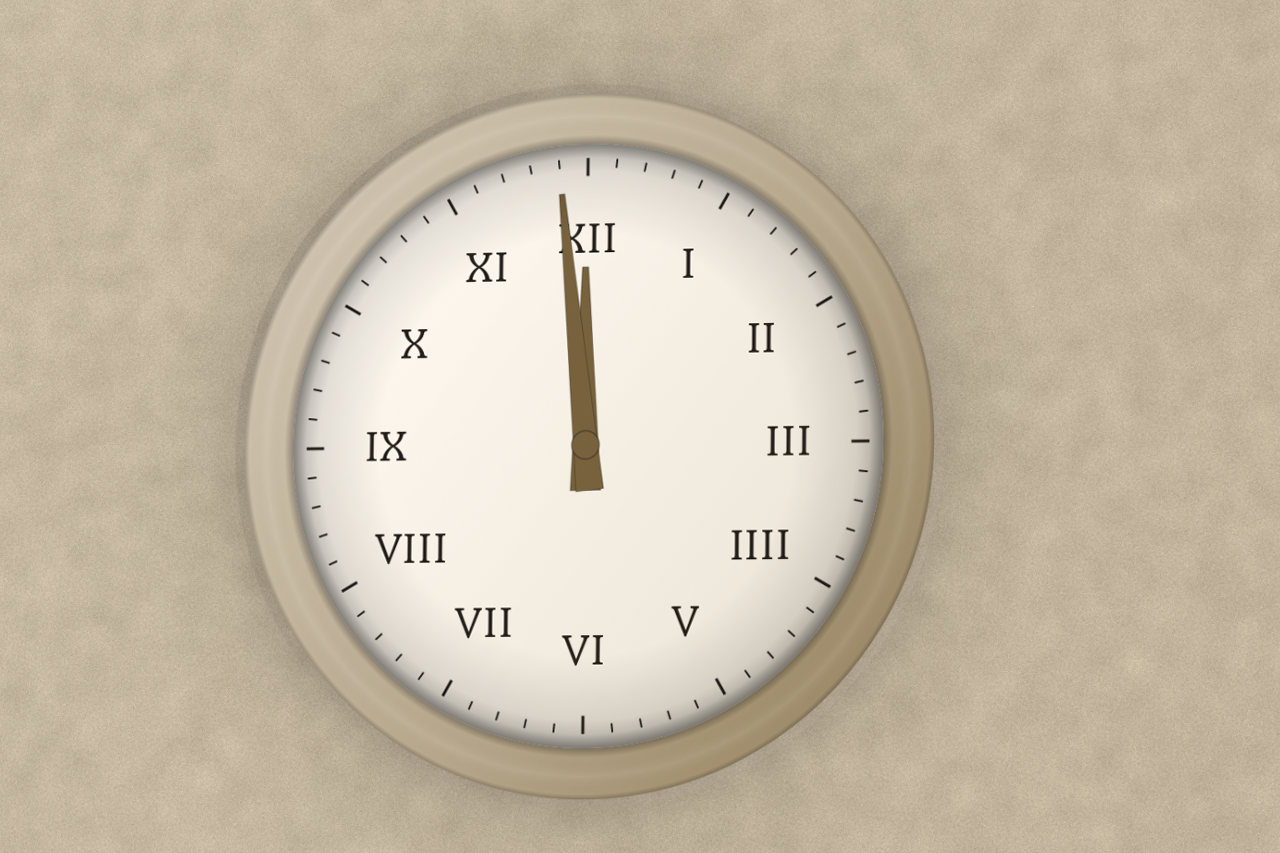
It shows 11,59
